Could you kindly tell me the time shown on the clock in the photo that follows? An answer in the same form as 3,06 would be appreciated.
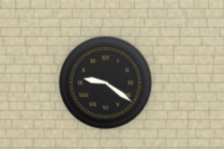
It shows 9,21
